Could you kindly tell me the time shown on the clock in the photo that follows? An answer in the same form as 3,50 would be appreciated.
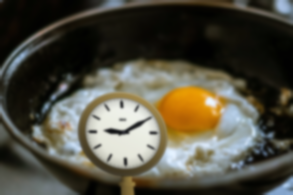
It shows 9,10
